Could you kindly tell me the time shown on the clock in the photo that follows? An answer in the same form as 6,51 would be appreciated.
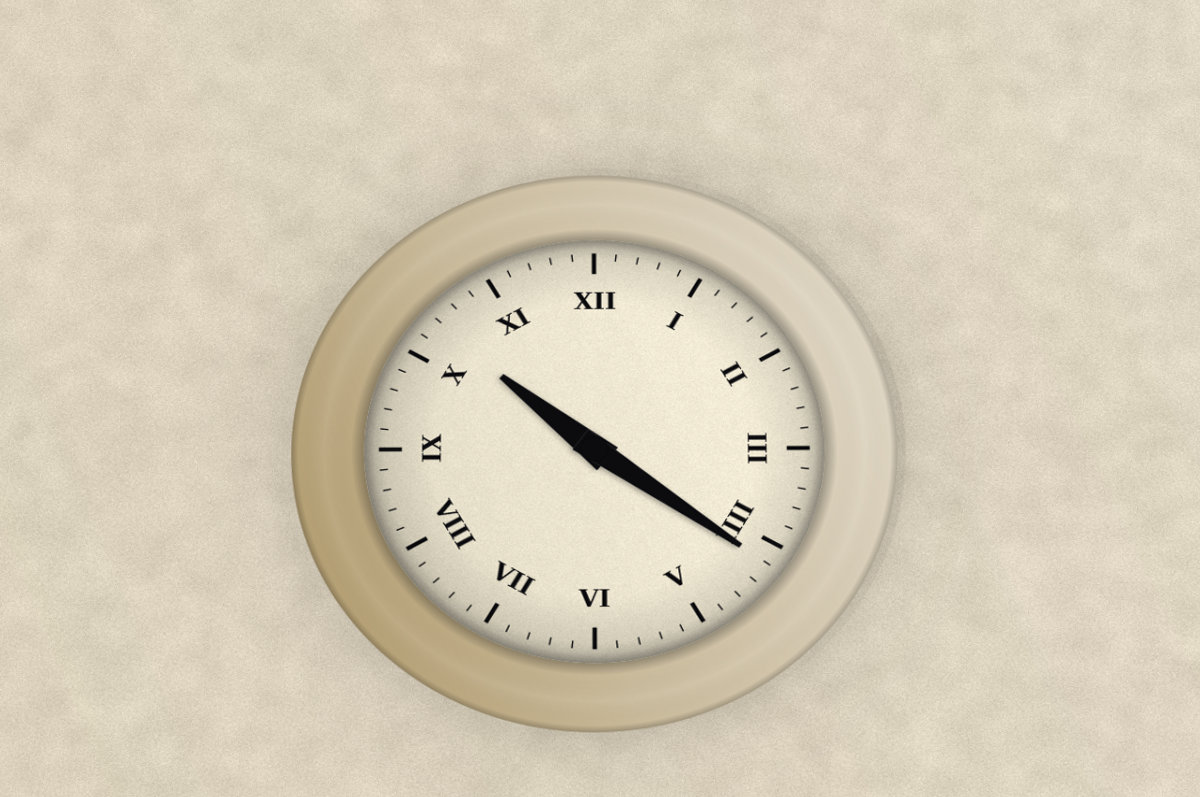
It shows 10,21
